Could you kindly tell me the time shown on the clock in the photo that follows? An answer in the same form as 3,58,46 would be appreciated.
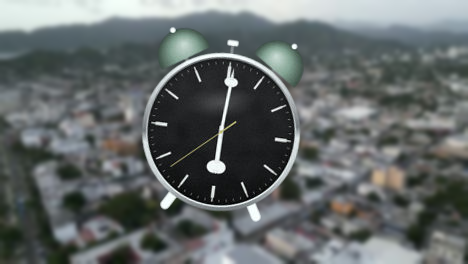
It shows 6,00,38
